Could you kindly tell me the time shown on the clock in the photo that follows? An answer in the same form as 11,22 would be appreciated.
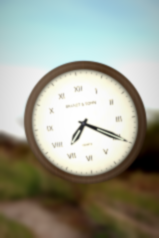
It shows 7,20
